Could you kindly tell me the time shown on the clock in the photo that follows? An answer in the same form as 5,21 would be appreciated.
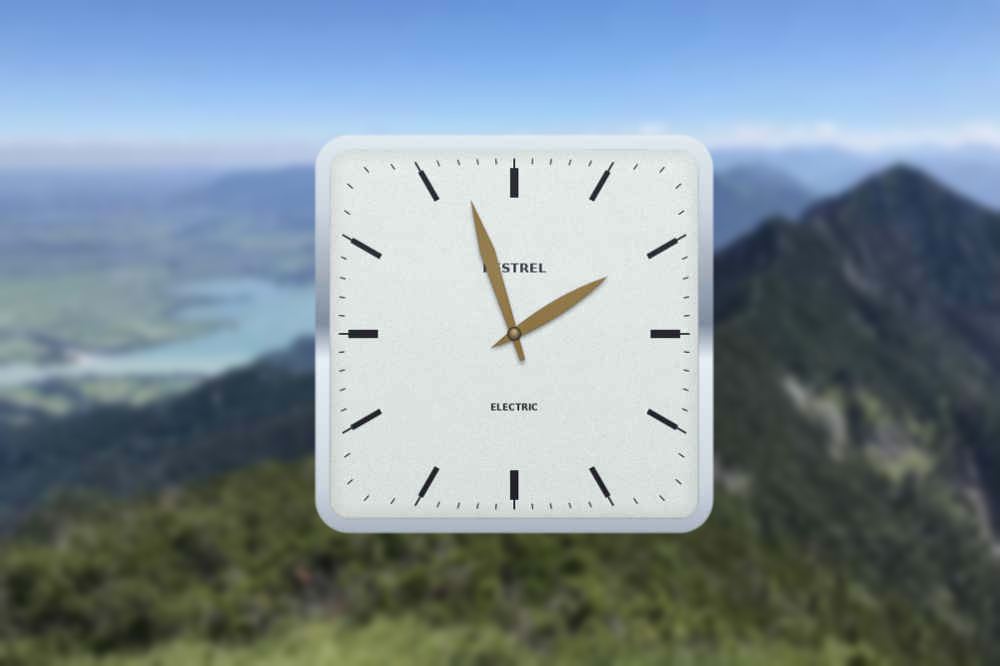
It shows 1,57
